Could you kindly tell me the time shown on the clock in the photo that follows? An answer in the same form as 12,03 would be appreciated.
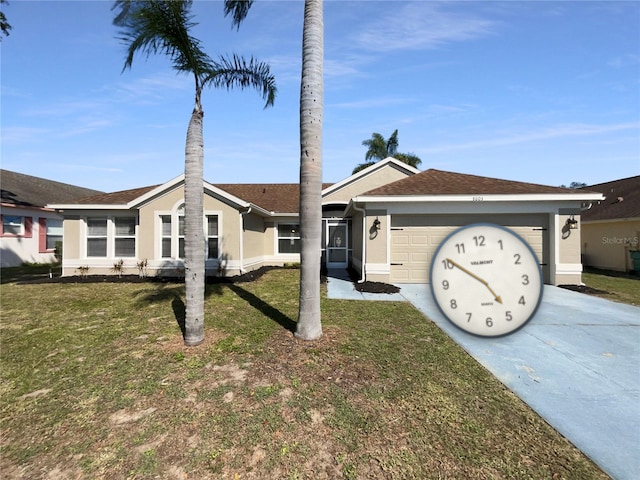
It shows 4,51
